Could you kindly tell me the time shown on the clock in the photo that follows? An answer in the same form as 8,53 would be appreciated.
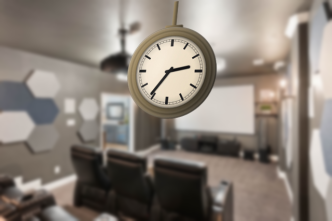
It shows 2,36
